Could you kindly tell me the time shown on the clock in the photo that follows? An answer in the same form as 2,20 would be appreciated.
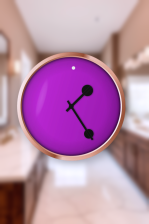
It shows 1,24
